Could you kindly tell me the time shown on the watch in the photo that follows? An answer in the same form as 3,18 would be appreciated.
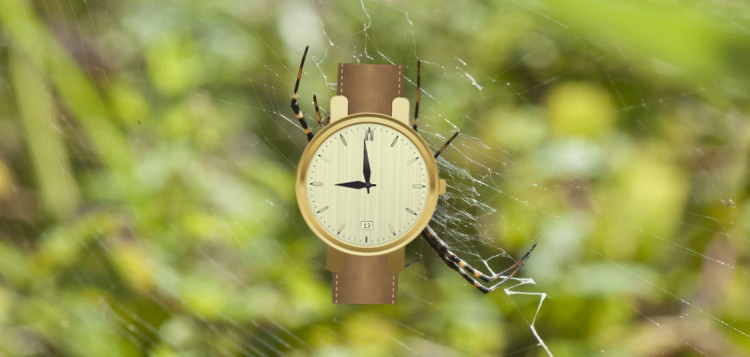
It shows 8,59
